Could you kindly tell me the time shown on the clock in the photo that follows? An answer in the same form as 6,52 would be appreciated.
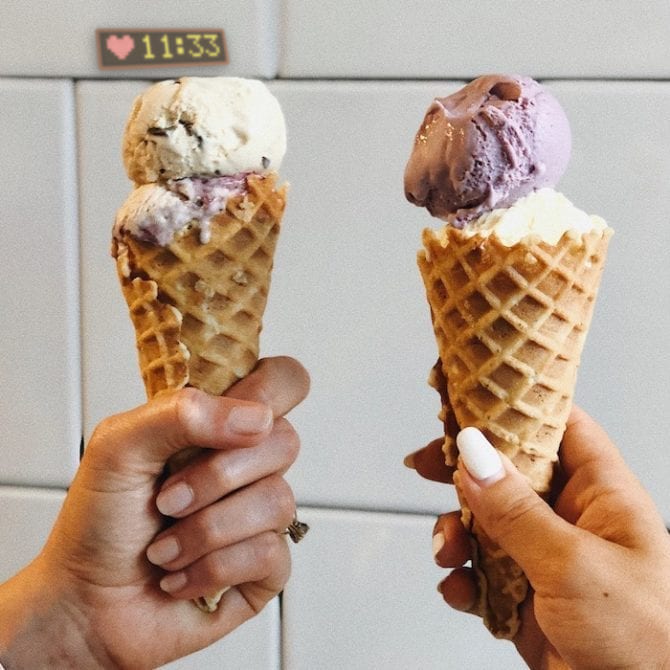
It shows 11,33
